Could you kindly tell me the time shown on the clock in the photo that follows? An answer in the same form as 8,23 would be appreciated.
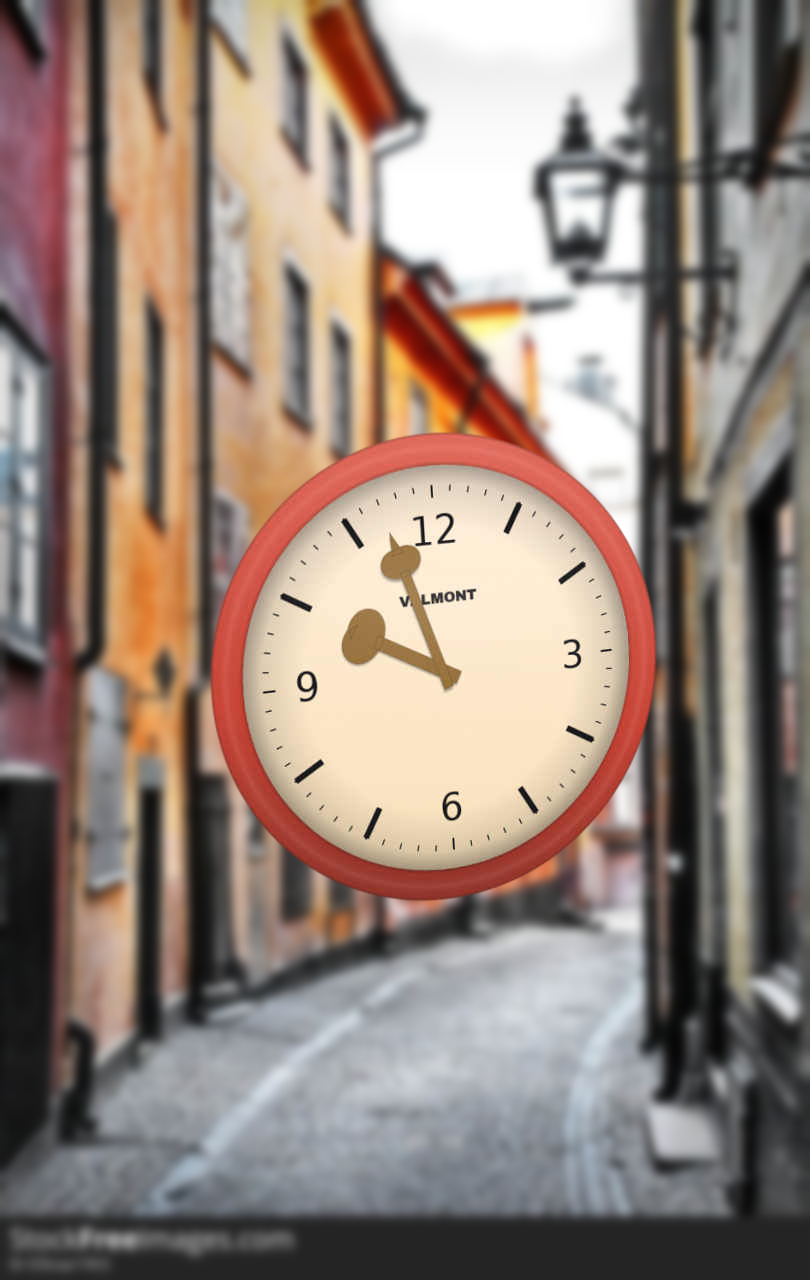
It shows 9,57
